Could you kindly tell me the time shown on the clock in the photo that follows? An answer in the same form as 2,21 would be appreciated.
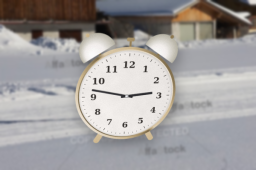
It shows 2,47
